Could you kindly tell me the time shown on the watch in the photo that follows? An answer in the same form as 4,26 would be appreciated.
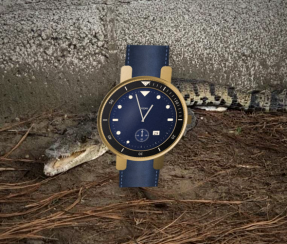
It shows 12,57
